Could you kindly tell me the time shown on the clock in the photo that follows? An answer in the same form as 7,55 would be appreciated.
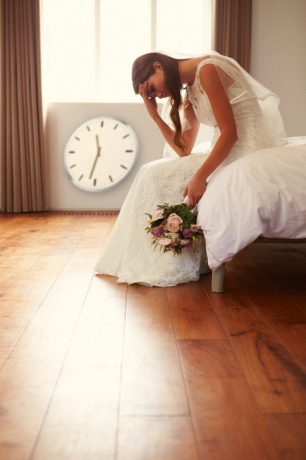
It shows 11,32
